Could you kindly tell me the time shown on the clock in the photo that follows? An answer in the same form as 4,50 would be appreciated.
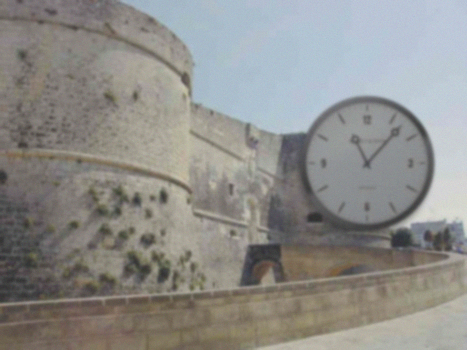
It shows 11,07
